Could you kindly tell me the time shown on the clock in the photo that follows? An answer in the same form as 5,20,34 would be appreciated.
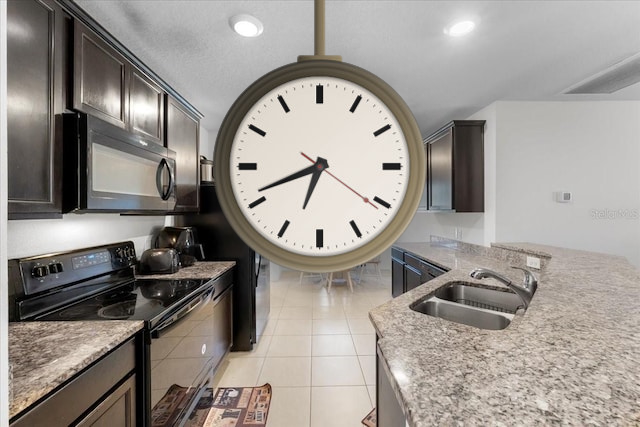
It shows 6,41,21
